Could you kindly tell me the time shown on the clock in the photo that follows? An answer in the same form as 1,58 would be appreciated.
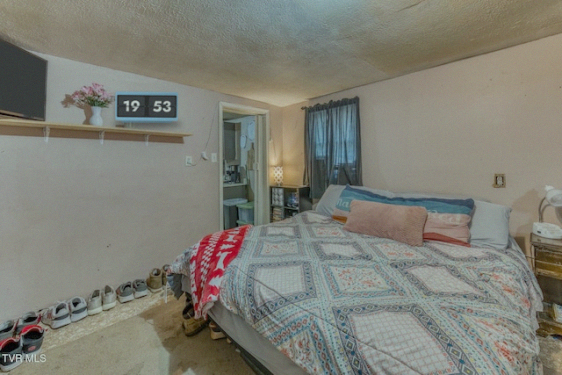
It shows 19,53
